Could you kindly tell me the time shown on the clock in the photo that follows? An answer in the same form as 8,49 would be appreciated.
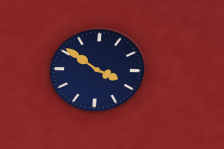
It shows 3,51
